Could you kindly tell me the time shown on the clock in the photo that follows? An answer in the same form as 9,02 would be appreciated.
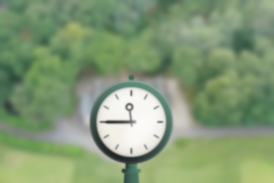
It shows 11,45
